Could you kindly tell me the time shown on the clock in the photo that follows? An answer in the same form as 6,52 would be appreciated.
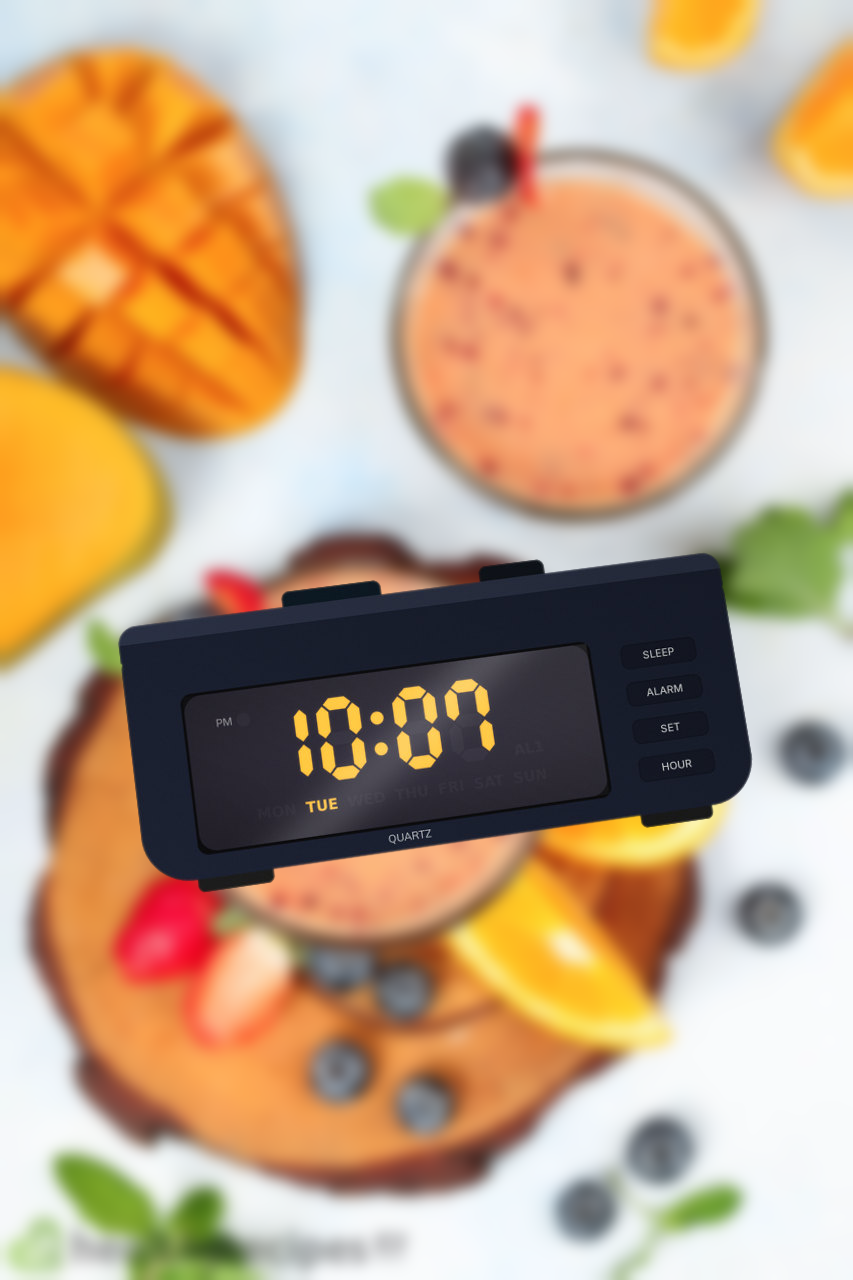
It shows 10,07
